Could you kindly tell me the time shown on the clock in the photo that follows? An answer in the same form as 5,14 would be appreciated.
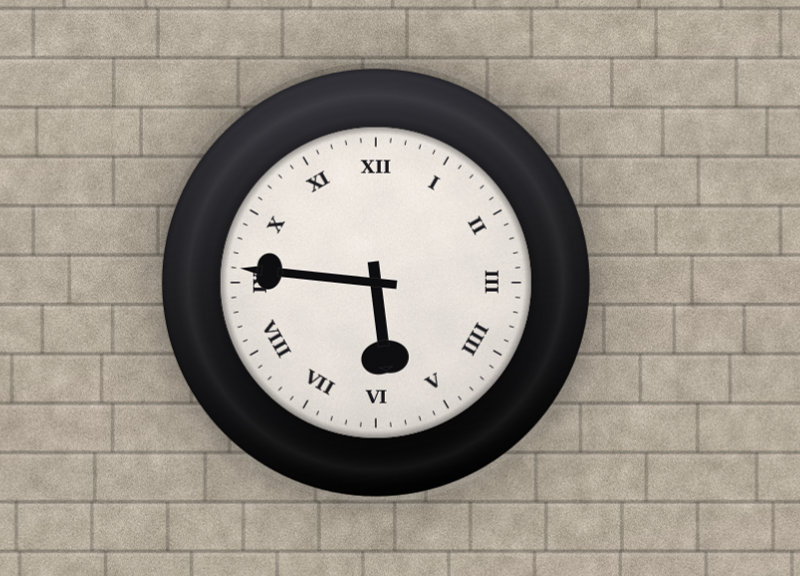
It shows 5,46
